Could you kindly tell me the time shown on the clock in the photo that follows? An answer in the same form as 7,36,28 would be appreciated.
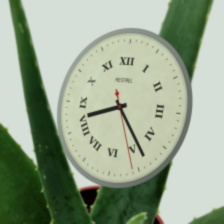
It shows 8,23,26
